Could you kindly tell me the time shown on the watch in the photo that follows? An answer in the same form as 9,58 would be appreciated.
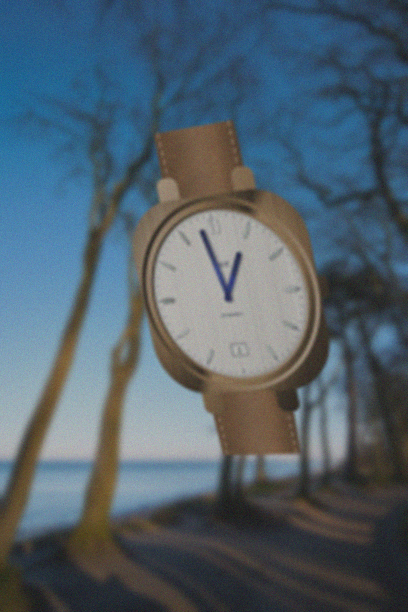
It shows 12,58
